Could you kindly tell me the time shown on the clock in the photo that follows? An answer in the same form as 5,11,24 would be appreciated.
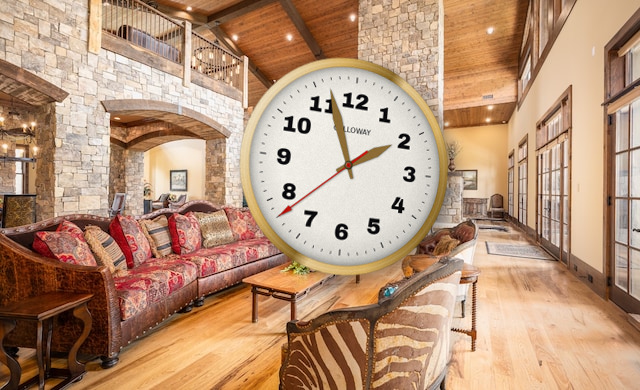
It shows 1,56,38
